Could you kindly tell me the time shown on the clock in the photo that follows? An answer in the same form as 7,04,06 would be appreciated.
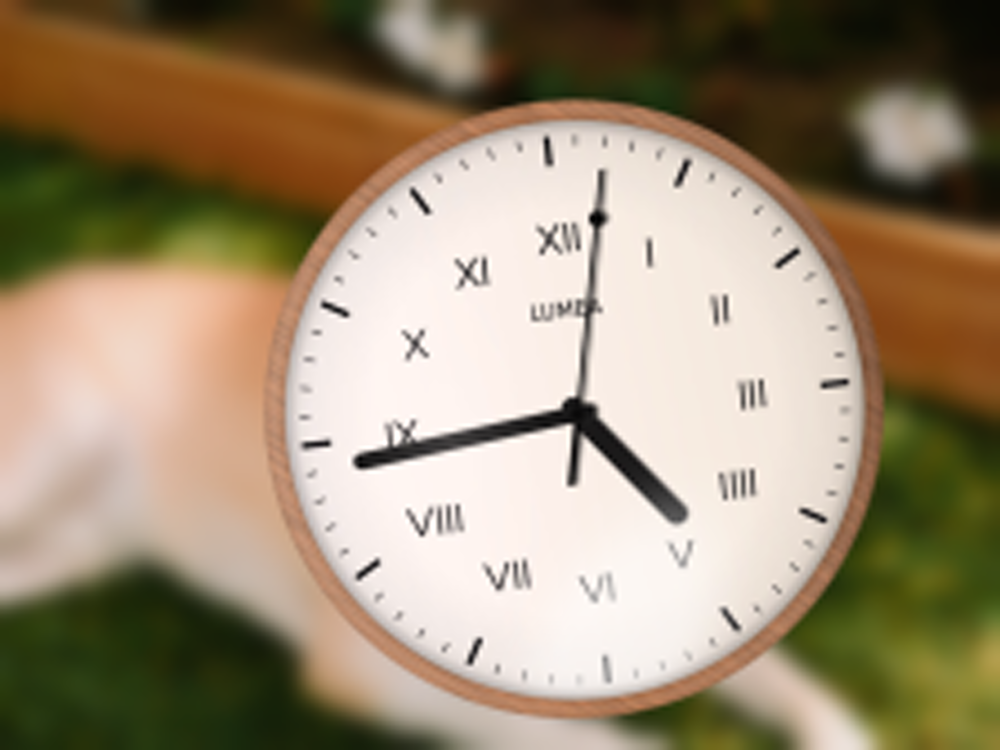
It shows 4,44,02
